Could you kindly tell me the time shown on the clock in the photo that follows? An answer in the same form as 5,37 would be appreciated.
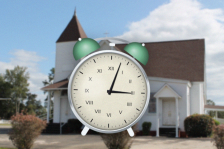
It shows 3,03
